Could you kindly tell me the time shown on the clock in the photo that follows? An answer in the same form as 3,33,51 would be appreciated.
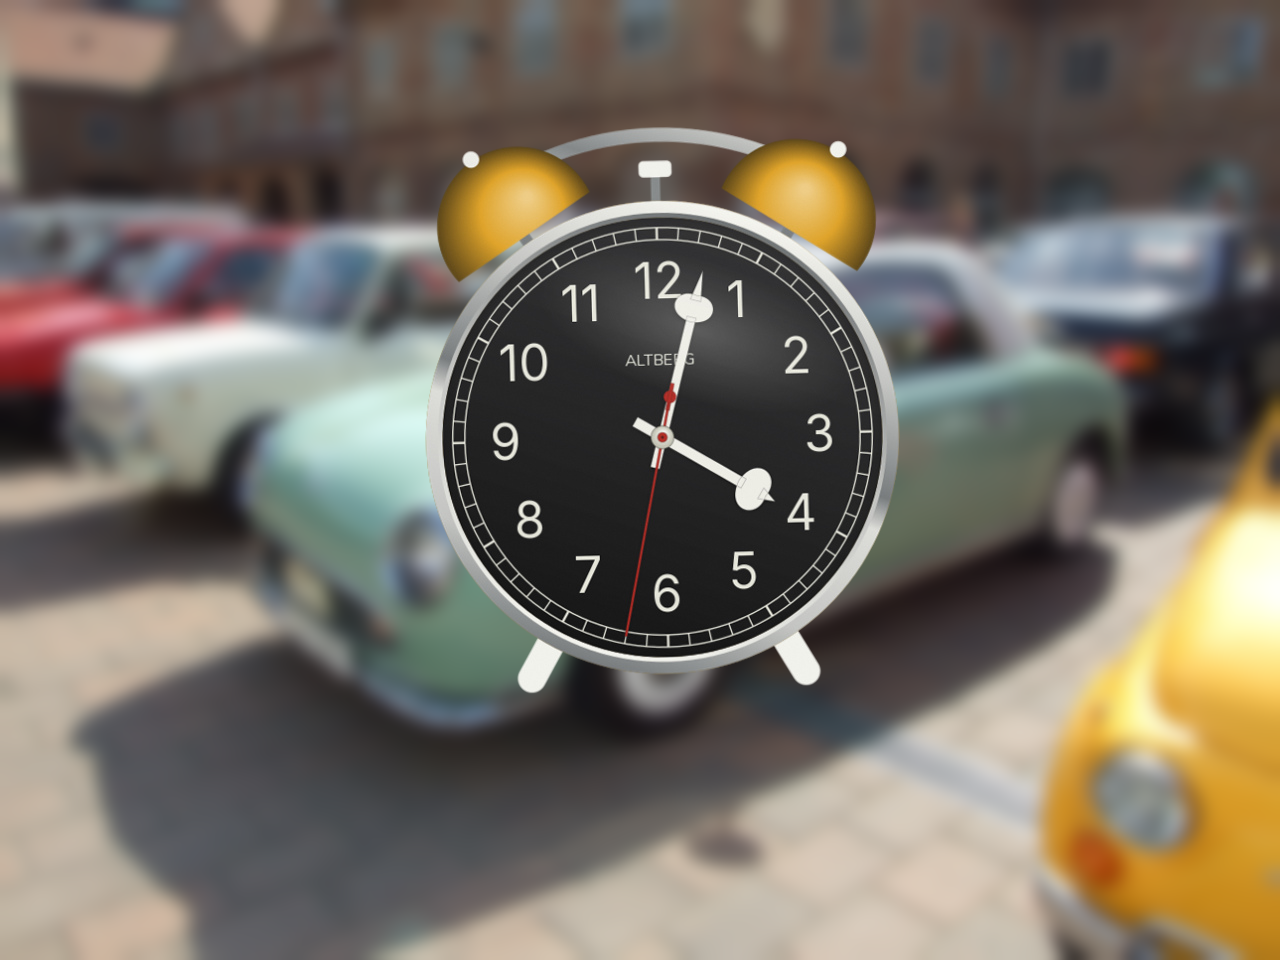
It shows 4,02,32
